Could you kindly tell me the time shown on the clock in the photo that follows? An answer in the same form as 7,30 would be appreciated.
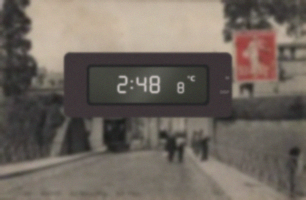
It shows 2,48
